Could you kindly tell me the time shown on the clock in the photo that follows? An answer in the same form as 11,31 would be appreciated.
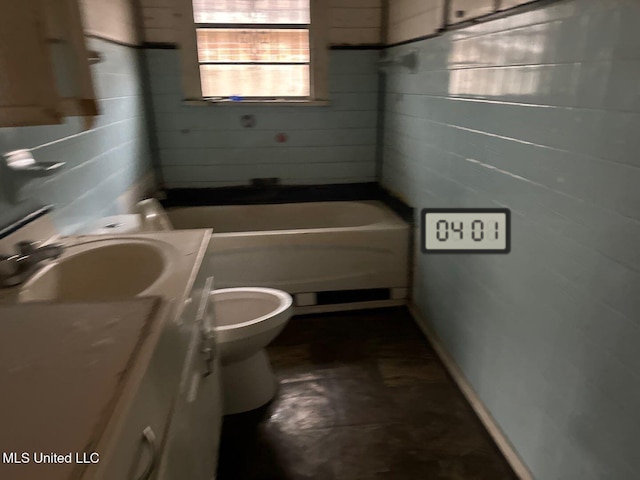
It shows 4,01
